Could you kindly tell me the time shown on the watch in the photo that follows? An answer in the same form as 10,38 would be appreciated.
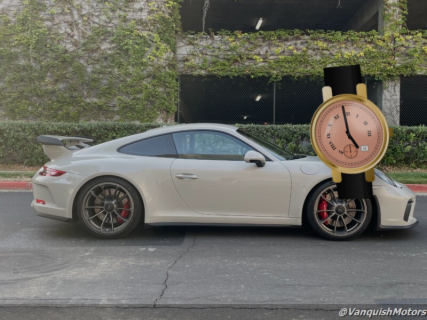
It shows 4,59
